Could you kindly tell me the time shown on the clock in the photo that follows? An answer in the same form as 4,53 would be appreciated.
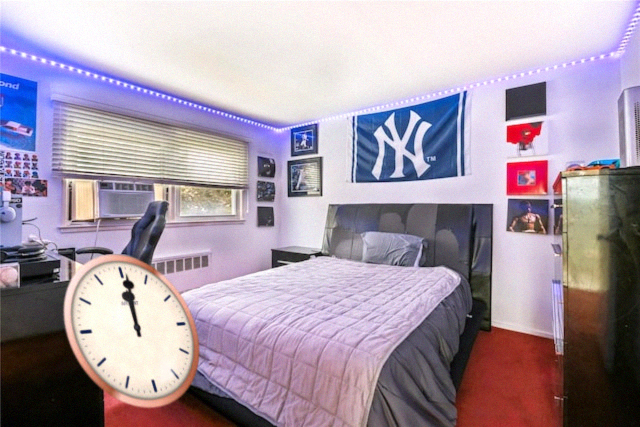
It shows 12,01
